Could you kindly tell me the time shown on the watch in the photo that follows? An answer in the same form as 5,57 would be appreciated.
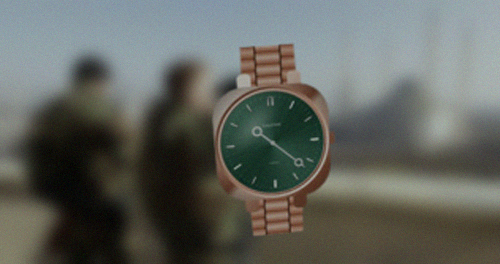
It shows 10,22
